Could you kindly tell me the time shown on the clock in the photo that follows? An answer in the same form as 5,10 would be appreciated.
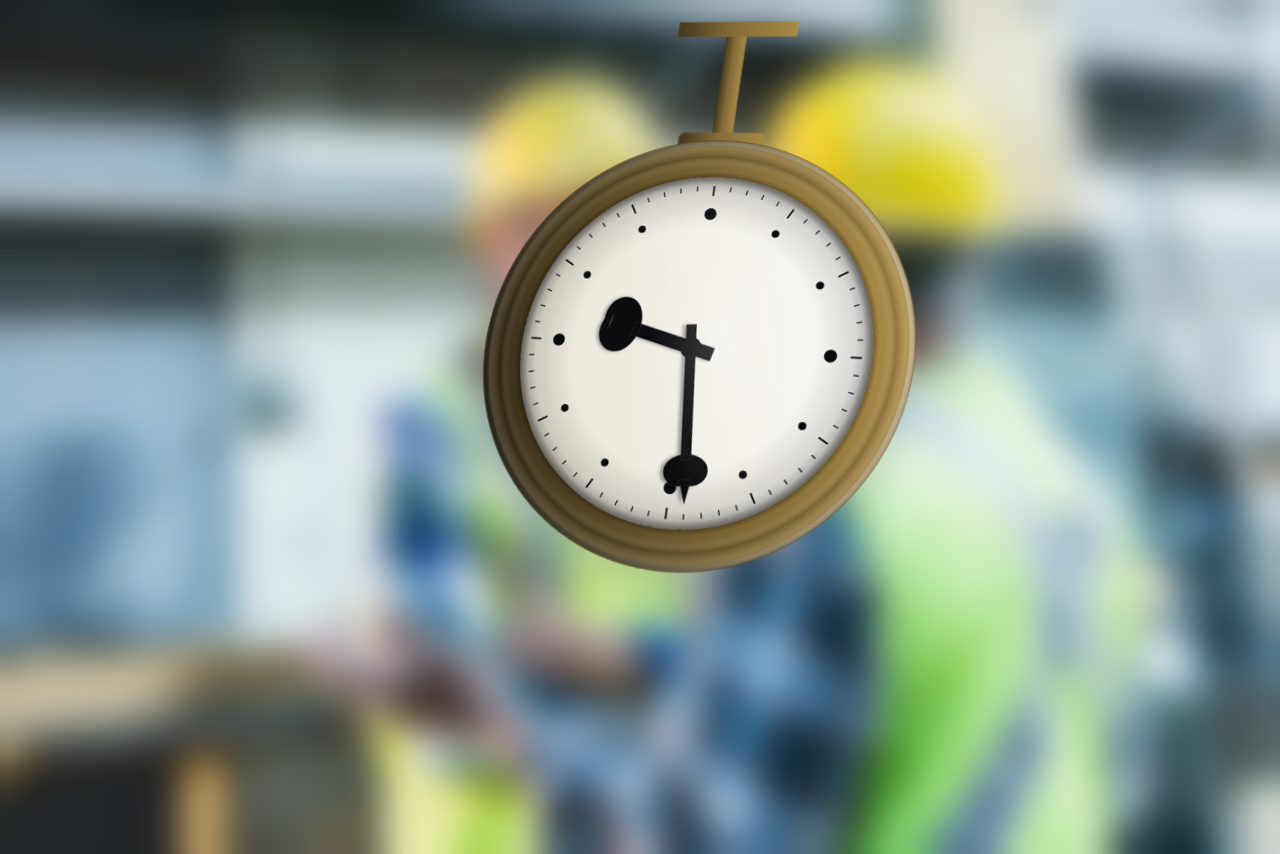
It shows 9,29
